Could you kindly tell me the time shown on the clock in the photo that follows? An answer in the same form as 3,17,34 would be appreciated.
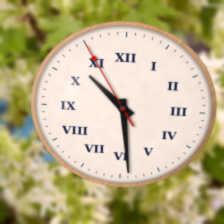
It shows 10,28,55
